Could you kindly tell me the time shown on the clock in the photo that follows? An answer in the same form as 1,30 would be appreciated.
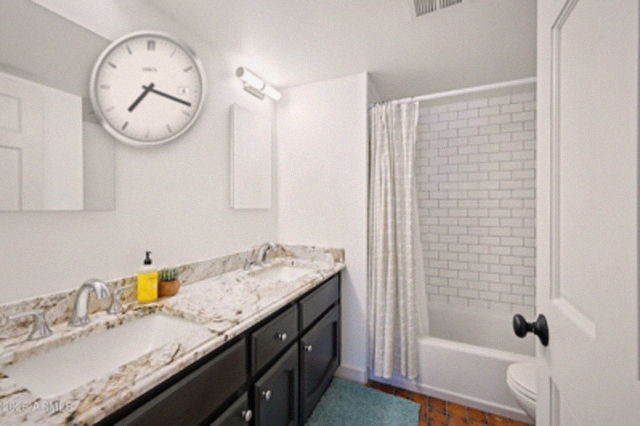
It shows 7,18
